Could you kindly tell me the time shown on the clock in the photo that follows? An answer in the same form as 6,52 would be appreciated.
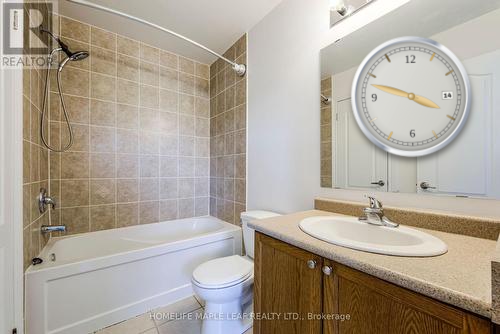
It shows 3,48
